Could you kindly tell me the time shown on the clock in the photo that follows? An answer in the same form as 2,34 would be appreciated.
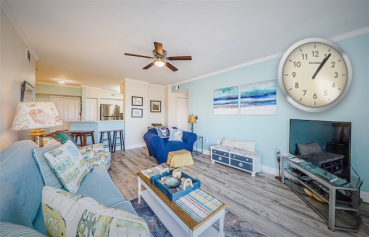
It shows 1,06
